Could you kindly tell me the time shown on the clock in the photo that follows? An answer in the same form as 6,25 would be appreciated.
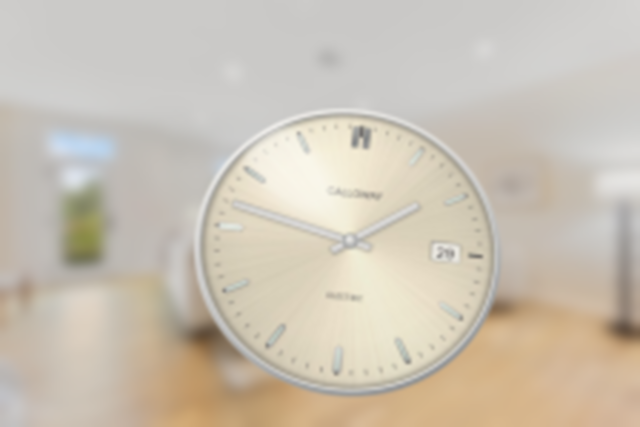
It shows 1,47
